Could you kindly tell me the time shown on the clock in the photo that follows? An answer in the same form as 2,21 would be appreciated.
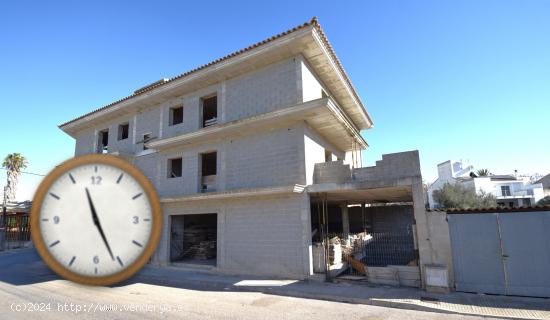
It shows 11,26
